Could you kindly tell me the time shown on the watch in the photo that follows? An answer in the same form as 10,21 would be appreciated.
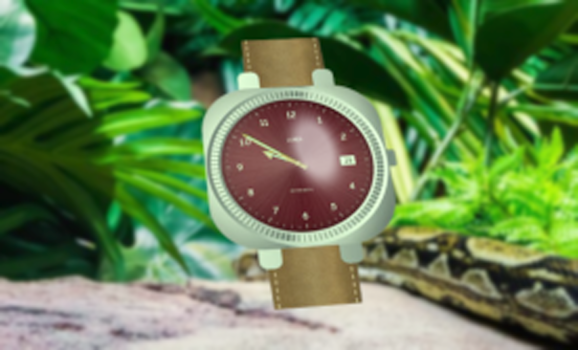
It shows 9,51
